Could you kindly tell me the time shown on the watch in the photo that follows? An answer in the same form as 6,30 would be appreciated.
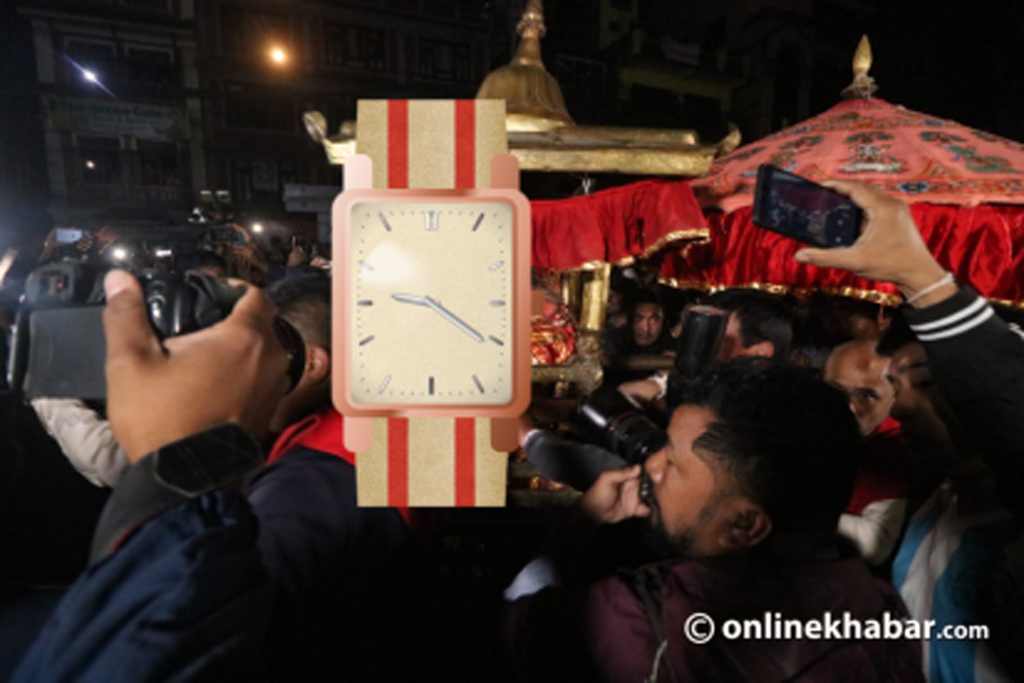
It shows 9,21
